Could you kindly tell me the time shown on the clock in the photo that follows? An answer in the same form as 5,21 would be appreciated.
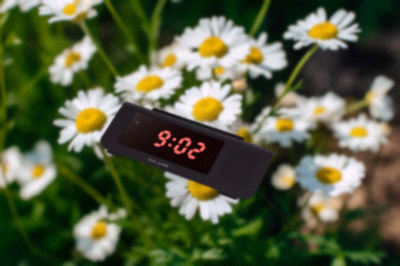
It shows 9,02
